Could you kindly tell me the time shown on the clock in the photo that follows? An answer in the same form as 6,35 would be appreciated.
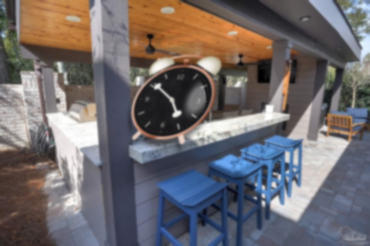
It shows 4,51
